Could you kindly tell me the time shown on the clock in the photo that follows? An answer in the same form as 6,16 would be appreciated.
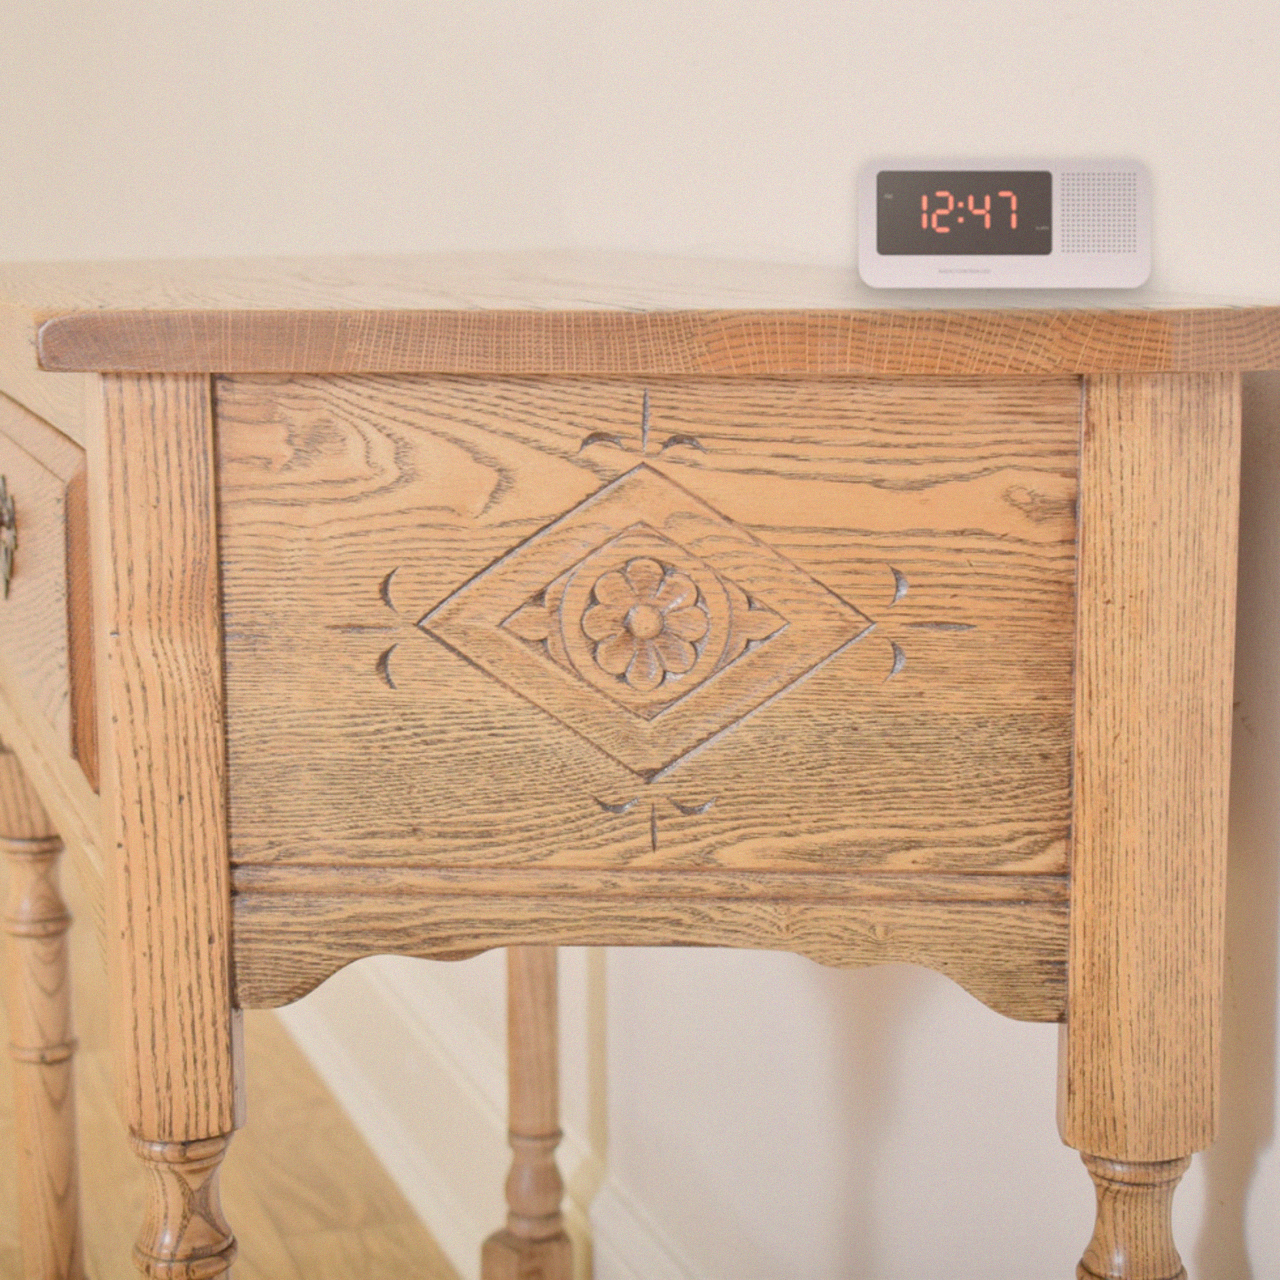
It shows 12,47
